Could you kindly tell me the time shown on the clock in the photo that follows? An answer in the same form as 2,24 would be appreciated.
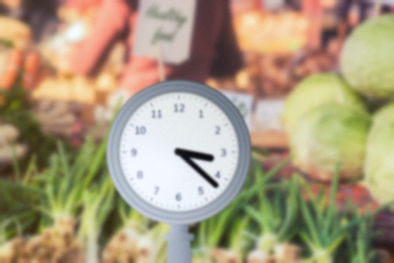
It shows 3,22
